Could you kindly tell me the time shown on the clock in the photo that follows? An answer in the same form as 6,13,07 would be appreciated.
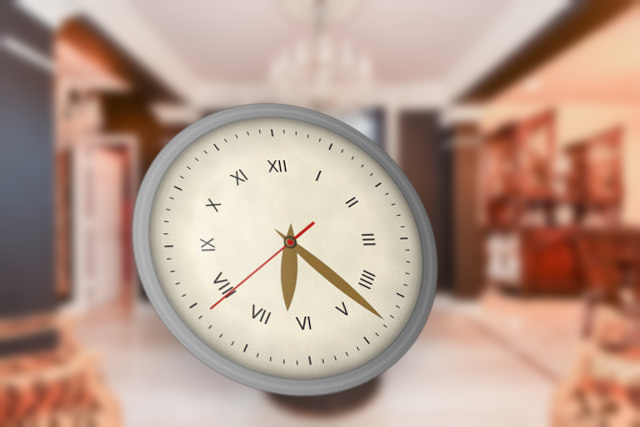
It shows 6,22,39
